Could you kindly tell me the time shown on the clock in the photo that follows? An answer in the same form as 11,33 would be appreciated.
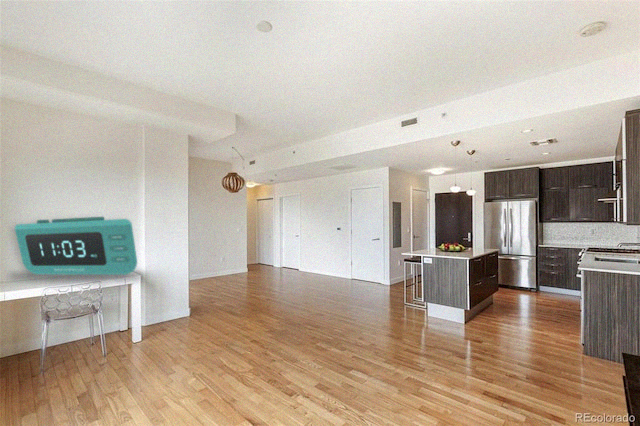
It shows 11,03
